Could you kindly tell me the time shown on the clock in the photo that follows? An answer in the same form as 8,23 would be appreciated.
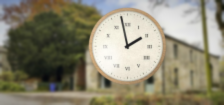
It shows 1,58
